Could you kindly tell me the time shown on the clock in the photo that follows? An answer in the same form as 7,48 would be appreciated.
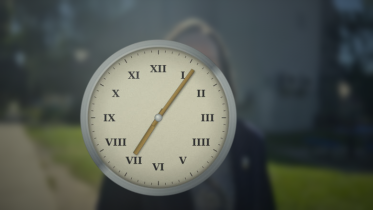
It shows 7,06
